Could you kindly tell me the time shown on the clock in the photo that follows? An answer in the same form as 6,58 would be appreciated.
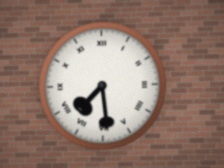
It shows 7,29
